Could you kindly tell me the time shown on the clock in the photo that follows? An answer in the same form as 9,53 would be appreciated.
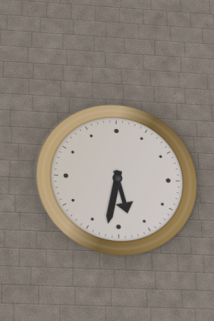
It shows 5,32
